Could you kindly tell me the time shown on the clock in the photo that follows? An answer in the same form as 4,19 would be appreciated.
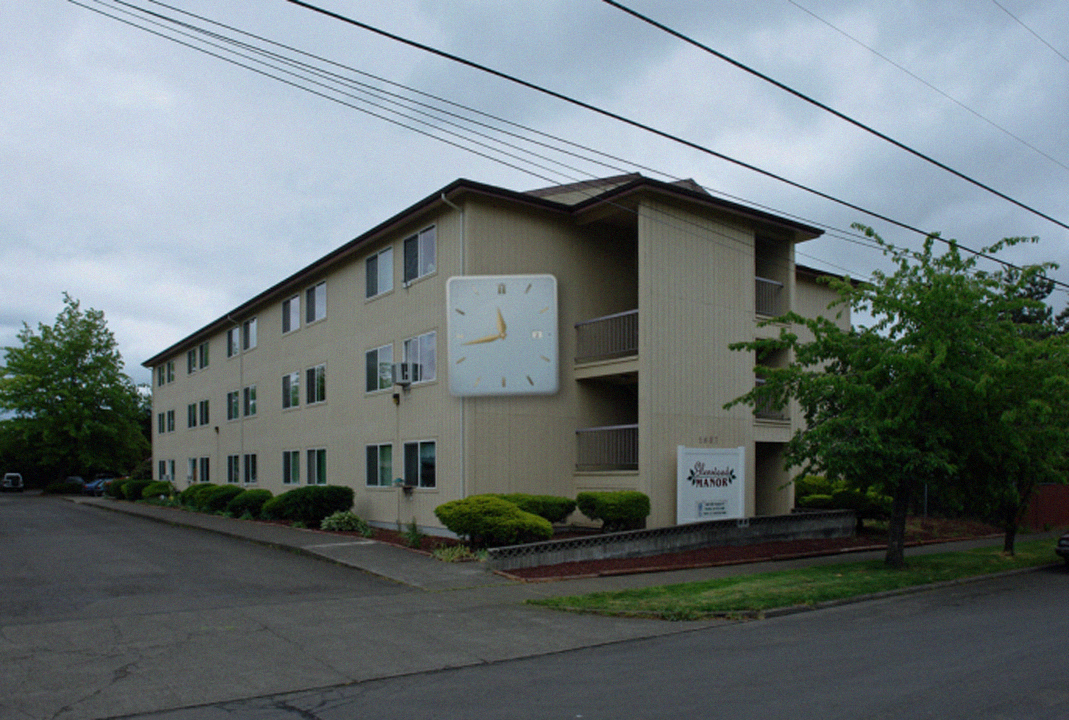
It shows 11,43
